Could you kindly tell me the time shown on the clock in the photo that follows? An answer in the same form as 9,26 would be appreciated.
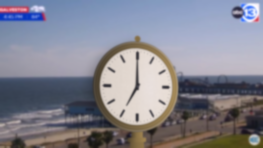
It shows 7,00
